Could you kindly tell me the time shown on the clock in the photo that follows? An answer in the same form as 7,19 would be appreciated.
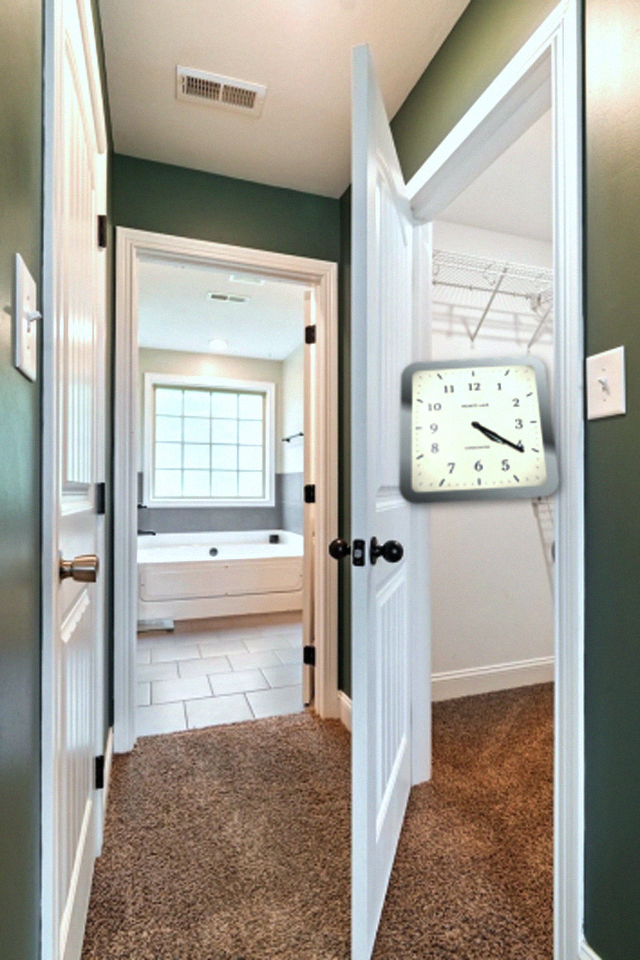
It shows 4,21
